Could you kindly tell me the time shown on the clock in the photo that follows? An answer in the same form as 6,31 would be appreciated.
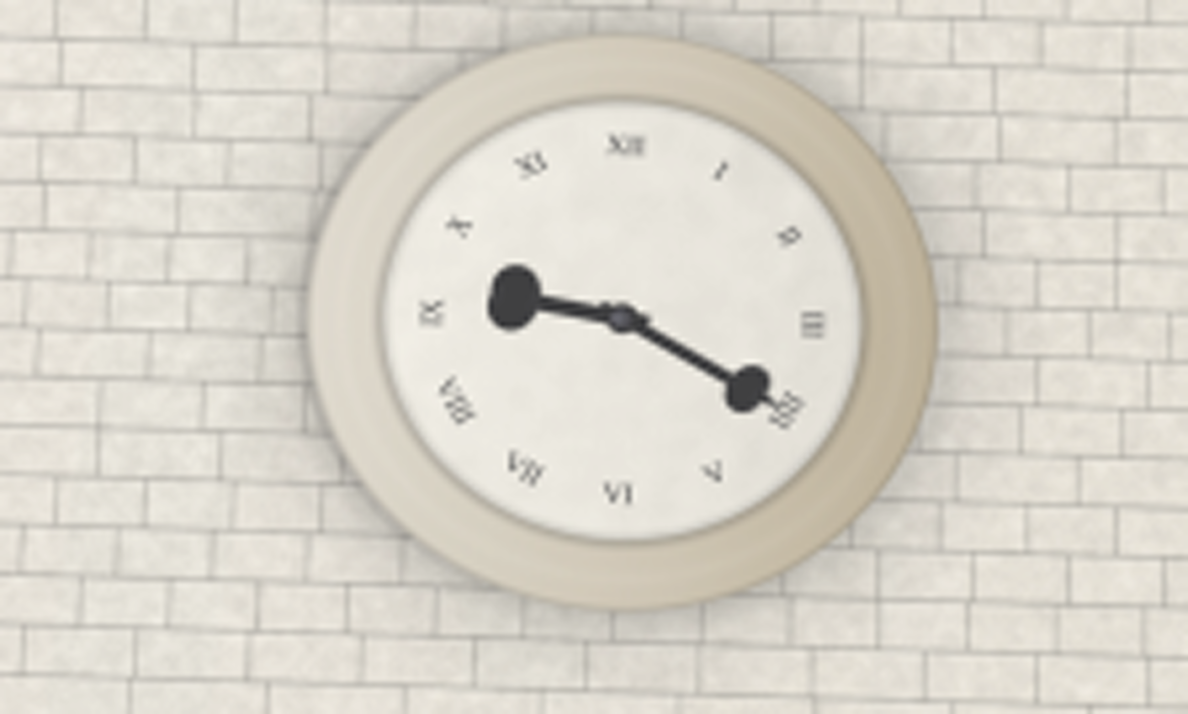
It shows 9,20
